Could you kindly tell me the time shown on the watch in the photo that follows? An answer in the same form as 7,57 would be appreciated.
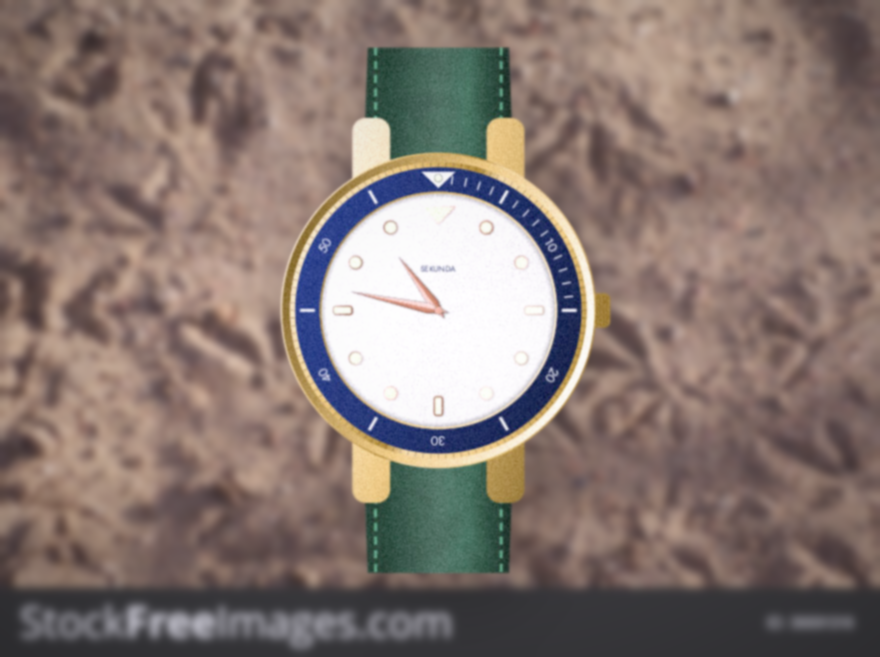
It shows 10,47
